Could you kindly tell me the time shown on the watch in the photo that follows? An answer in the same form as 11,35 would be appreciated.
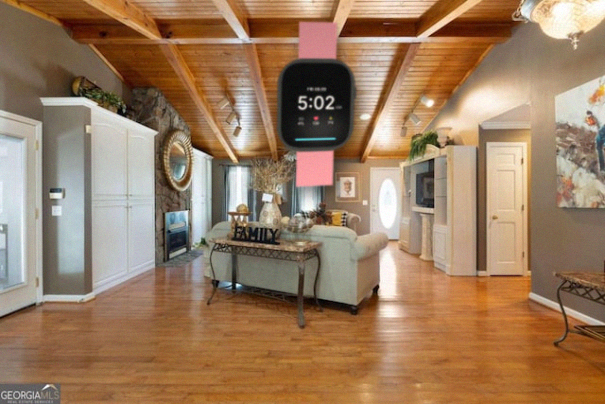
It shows 5,02
